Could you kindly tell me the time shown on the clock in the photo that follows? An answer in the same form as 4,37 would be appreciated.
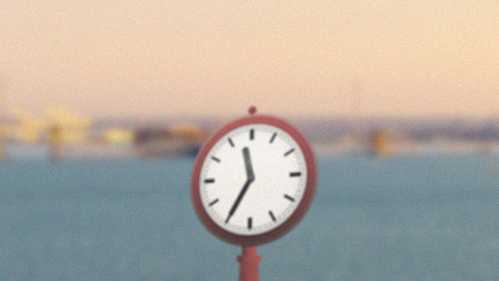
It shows 11,35
